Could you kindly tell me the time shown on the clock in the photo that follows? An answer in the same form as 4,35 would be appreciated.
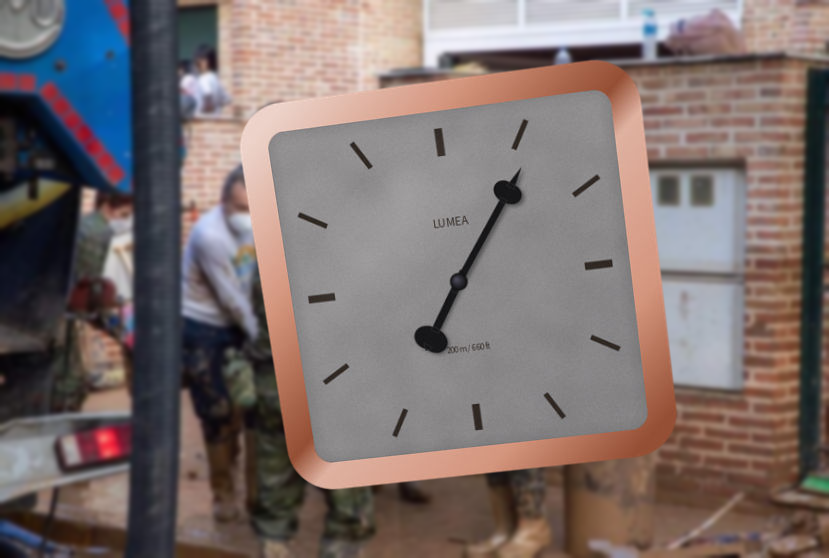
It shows 7,06
